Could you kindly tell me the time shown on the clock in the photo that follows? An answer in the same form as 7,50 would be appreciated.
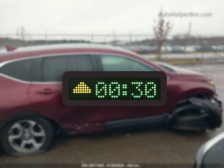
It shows 0,30
